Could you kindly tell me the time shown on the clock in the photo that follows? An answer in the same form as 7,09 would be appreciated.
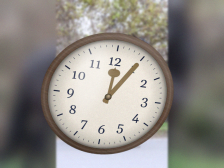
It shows 12,05
